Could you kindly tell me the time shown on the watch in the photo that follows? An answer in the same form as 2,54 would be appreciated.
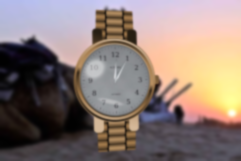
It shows 12,05
